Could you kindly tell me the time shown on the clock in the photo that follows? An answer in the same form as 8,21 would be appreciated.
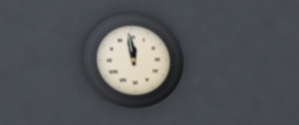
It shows 11,59
